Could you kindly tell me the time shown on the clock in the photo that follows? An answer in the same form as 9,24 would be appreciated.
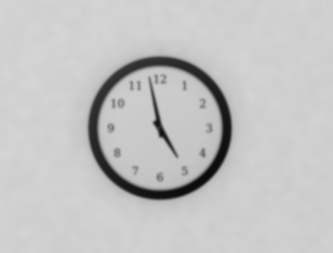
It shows 4,58
